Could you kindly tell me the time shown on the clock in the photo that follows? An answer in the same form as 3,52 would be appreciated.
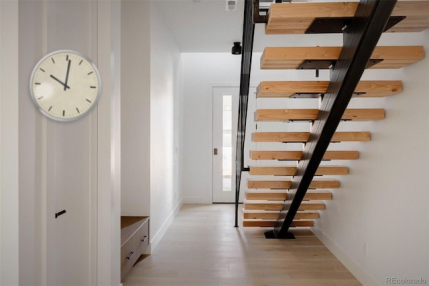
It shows 10,01
